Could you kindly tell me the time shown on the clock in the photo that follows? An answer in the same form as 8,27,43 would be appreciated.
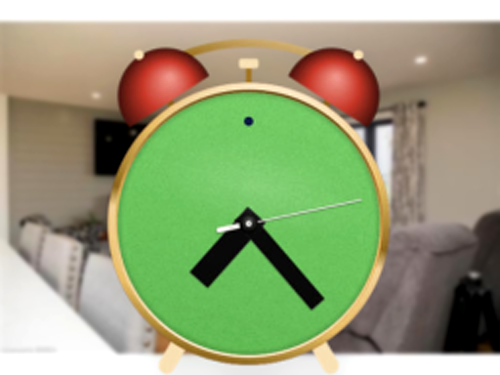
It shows 7,23,13
